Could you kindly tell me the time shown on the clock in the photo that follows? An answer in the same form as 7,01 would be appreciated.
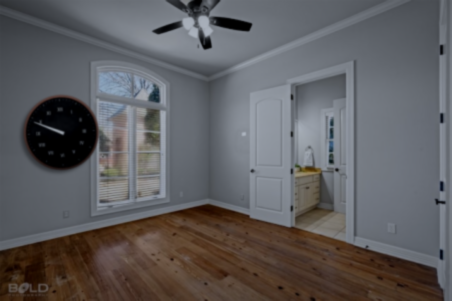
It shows 9,49
